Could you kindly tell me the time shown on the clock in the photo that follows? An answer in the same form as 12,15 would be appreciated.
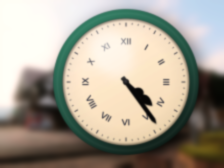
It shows 4,24
